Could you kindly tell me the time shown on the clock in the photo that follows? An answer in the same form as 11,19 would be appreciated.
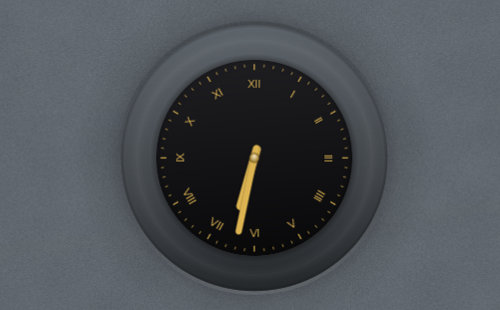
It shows 6,32
